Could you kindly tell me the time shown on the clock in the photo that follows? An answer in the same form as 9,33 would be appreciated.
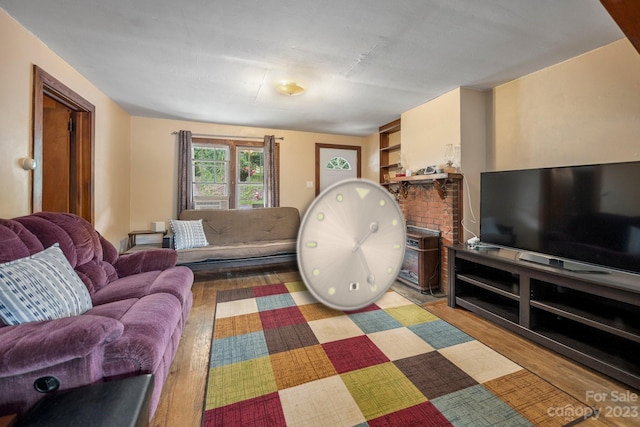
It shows 1,25
